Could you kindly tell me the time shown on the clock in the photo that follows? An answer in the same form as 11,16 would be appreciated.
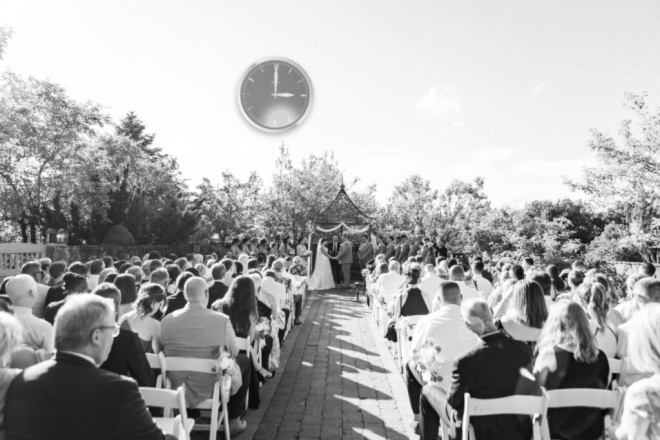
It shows 3,00
